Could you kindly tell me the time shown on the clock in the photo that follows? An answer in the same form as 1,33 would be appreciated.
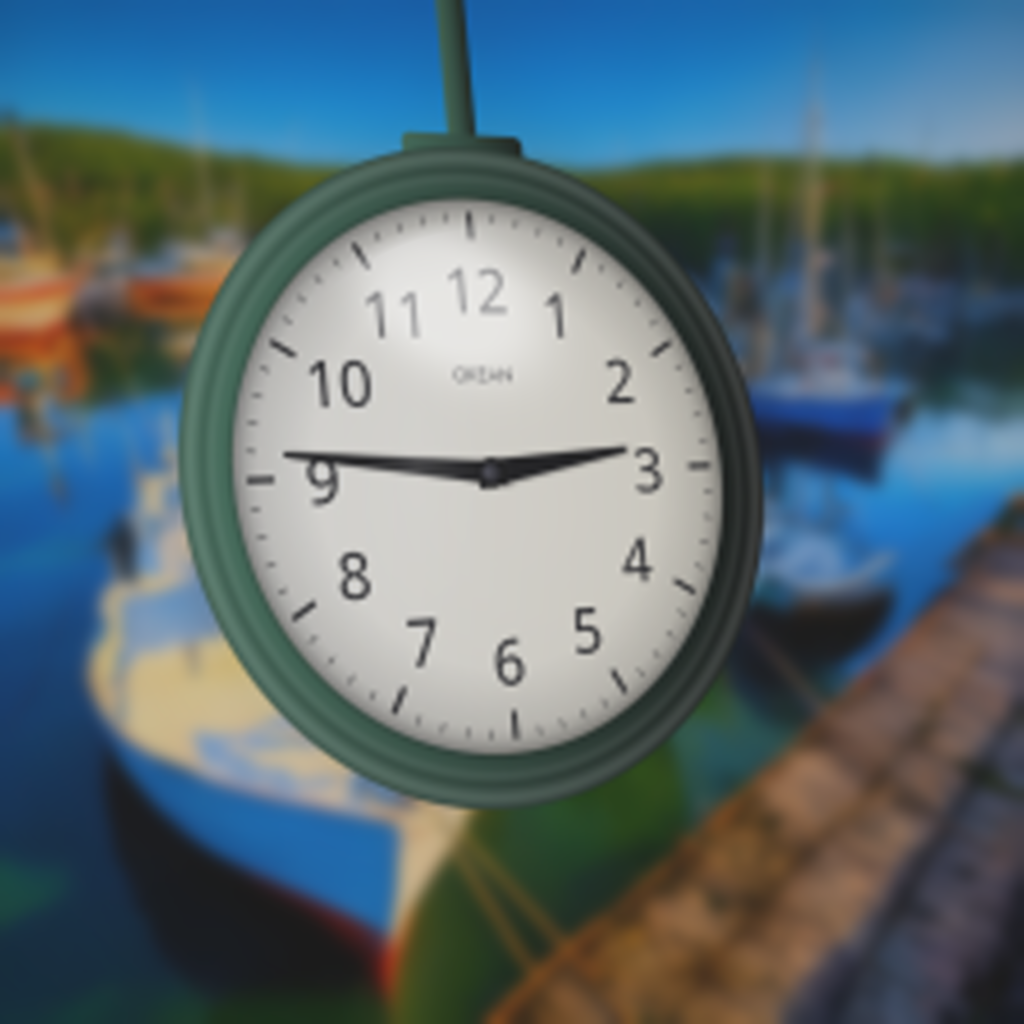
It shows 2,46
